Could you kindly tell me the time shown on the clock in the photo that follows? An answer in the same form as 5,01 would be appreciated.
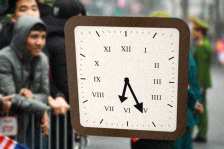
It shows 6,26
